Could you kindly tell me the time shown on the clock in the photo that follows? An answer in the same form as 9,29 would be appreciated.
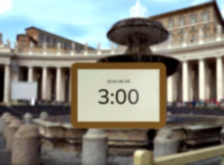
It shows 3,00
